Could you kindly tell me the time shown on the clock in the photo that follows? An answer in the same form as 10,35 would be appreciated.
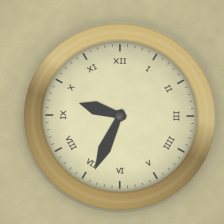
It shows 9,34
